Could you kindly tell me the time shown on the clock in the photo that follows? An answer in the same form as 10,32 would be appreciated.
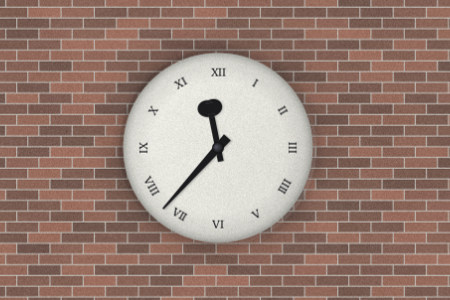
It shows 11,37
